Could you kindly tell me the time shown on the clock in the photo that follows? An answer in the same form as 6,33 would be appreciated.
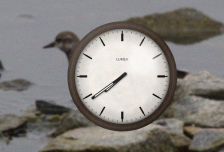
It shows 7,39
